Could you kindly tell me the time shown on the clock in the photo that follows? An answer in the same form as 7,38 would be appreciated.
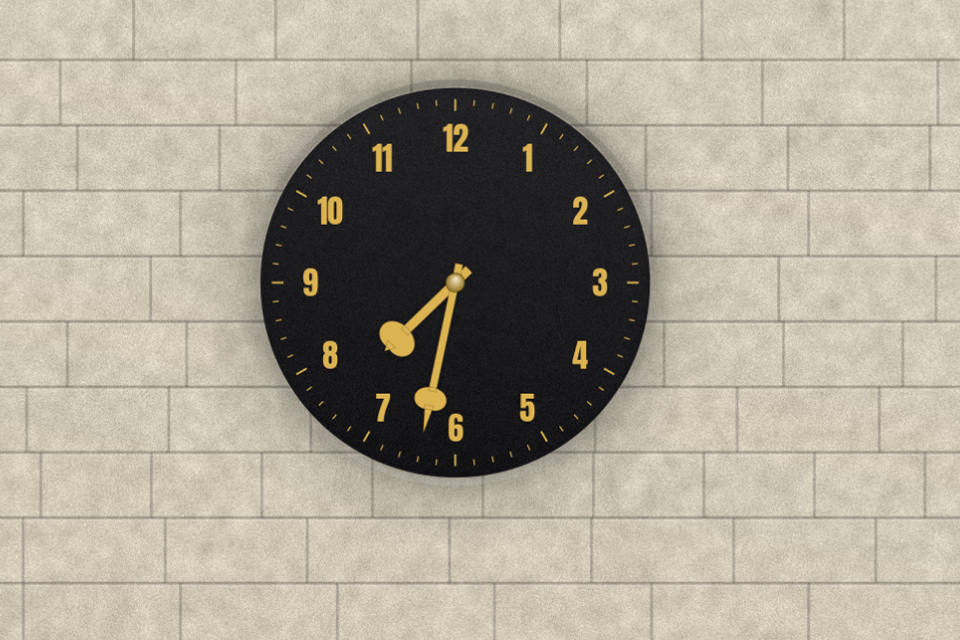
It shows 7,32
